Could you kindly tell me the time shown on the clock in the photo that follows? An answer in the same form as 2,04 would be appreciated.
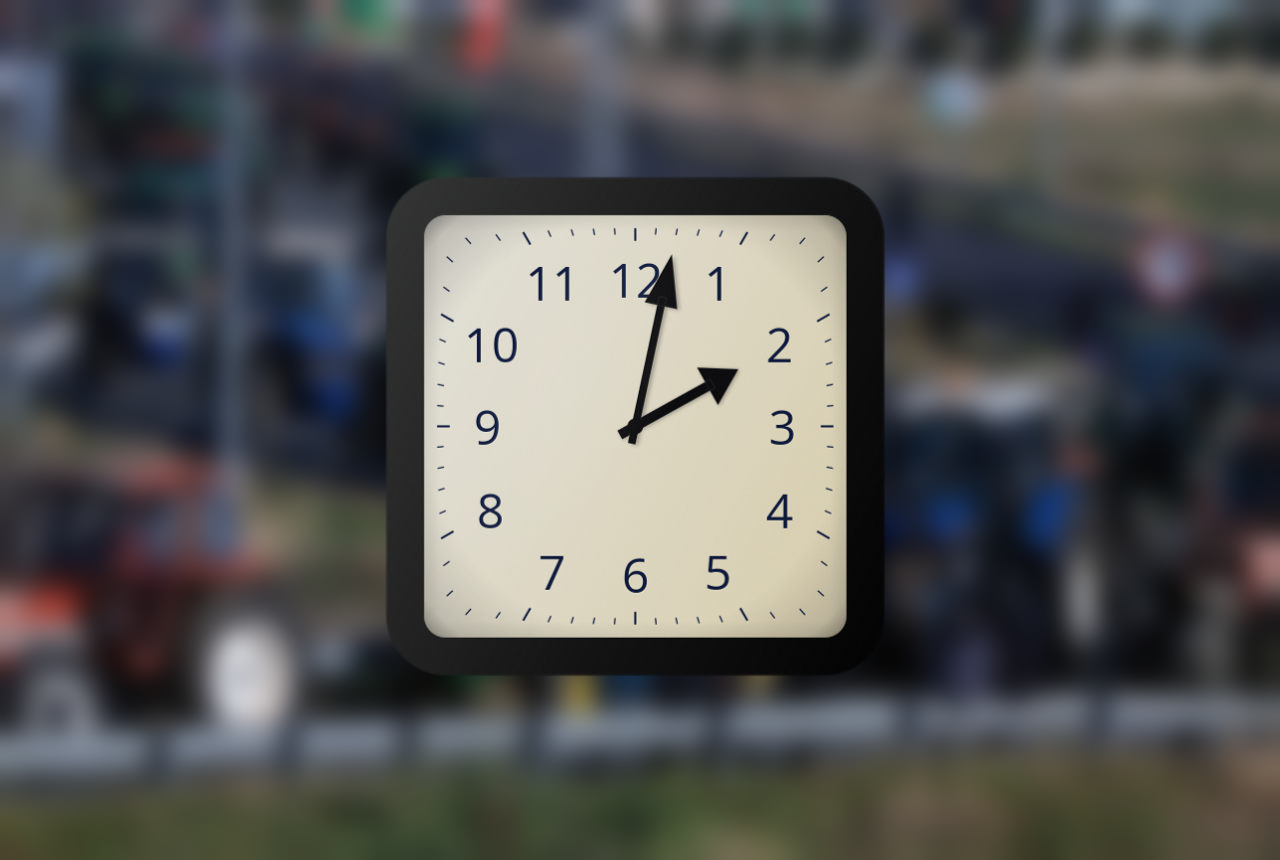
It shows 2,02
